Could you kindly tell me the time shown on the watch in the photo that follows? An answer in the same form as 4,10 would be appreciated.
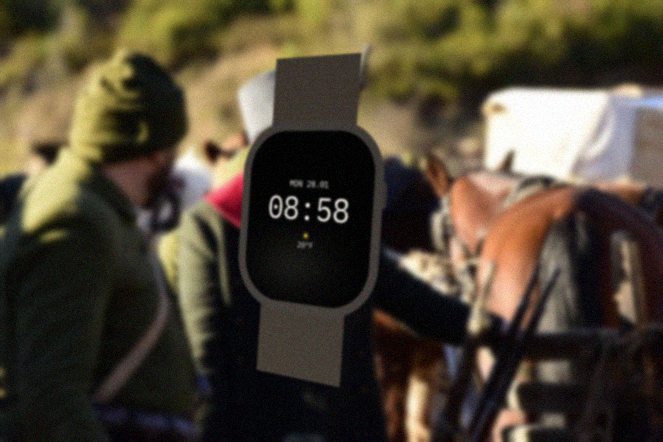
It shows 8,58
